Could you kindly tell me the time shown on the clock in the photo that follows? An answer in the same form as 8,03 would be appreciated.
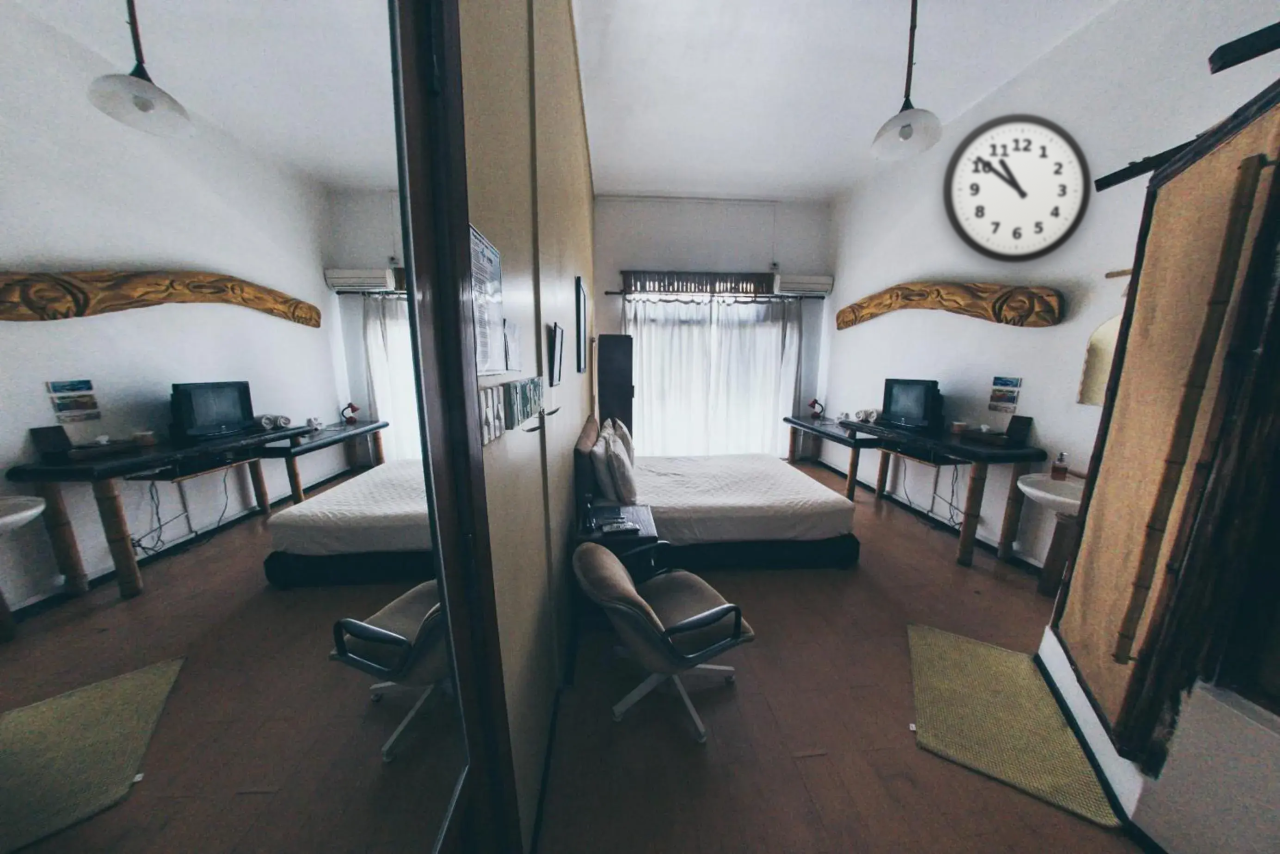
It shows 10,51
